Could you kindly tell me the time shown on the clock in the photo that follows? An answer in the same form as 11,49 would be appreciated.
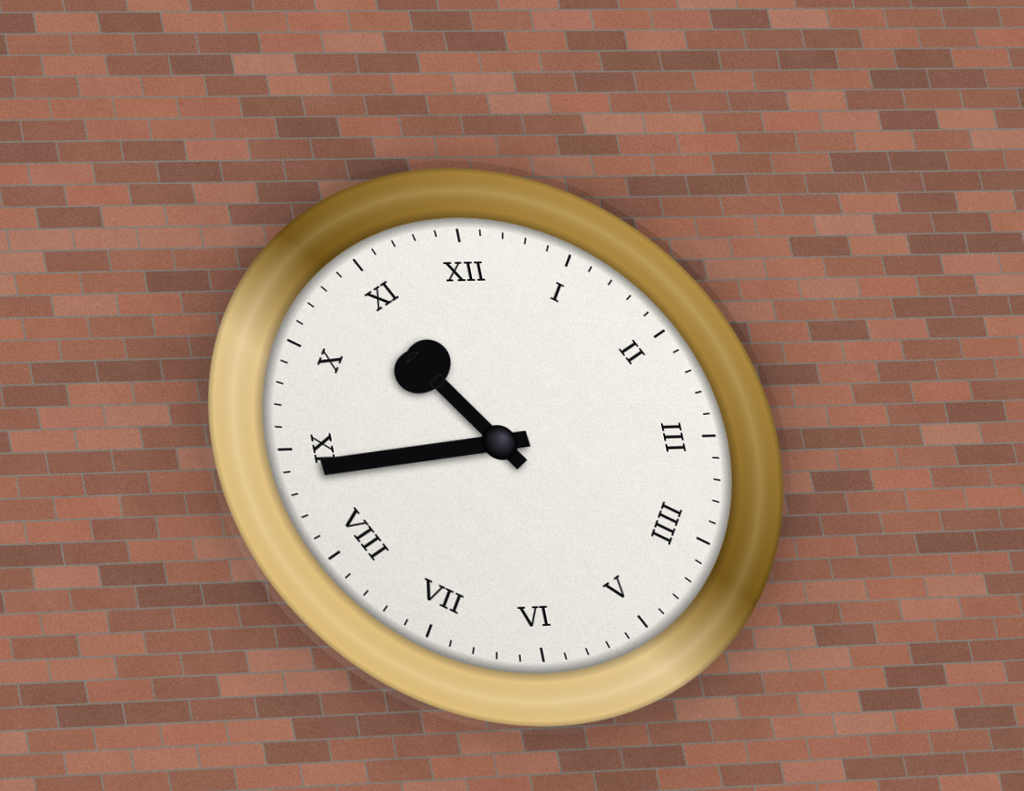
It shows 10,44
